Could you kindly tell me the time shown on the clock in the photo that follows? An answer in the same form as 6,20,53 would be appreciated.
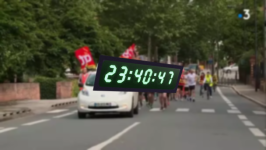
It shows 23,40,47
